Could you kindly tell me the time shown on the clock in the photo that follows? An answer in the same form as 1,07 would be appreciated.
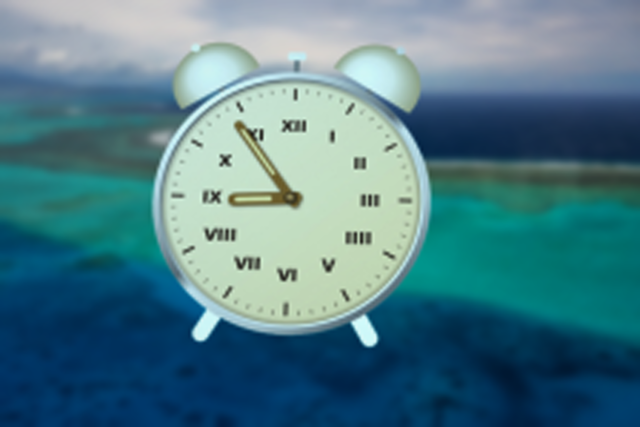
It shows 8,54
